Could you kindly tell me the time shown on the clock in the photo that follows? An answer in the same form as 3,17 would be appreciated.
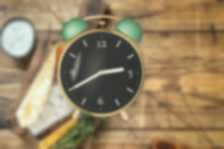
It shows 2,40
